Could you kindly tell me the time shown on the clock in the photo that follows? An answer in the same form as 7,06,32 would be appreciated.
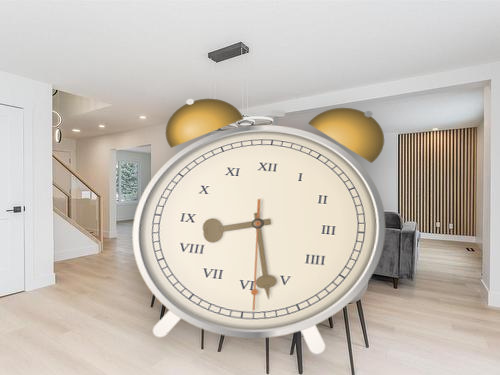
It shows 8,27,29
